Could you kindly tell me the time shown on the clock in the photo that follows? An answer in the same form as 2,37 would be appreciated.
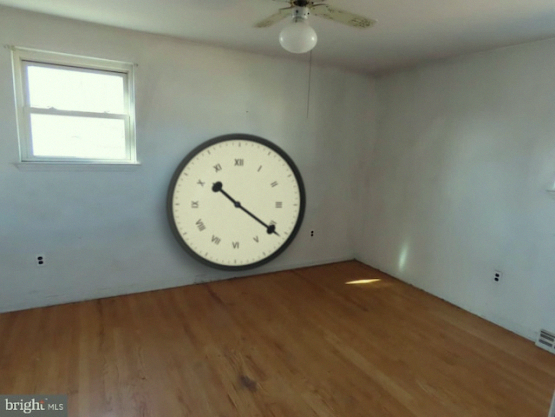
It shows 10,21
